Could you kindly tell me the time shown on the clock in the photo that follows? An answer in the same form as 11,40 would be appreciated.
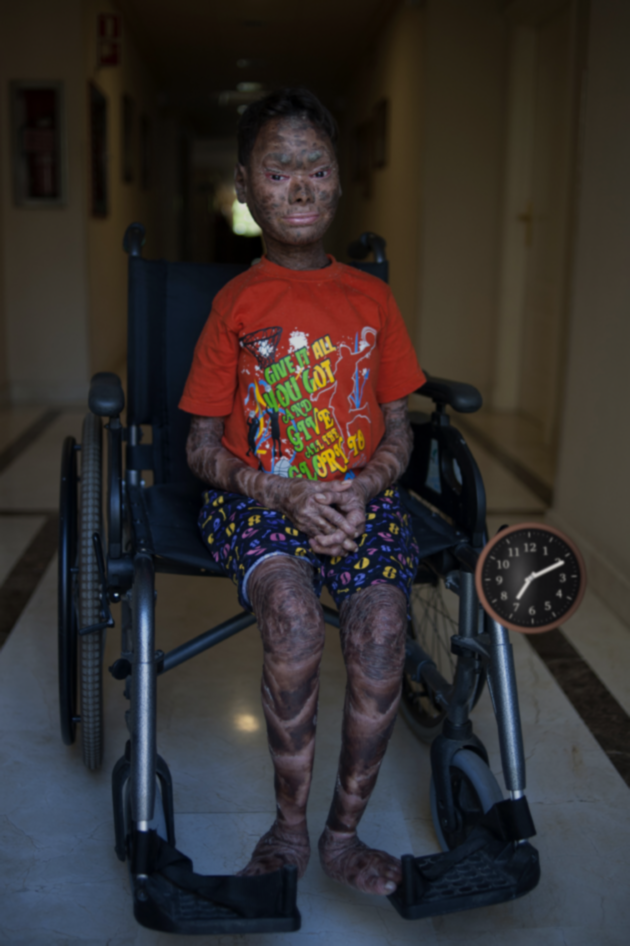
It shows 7,11
